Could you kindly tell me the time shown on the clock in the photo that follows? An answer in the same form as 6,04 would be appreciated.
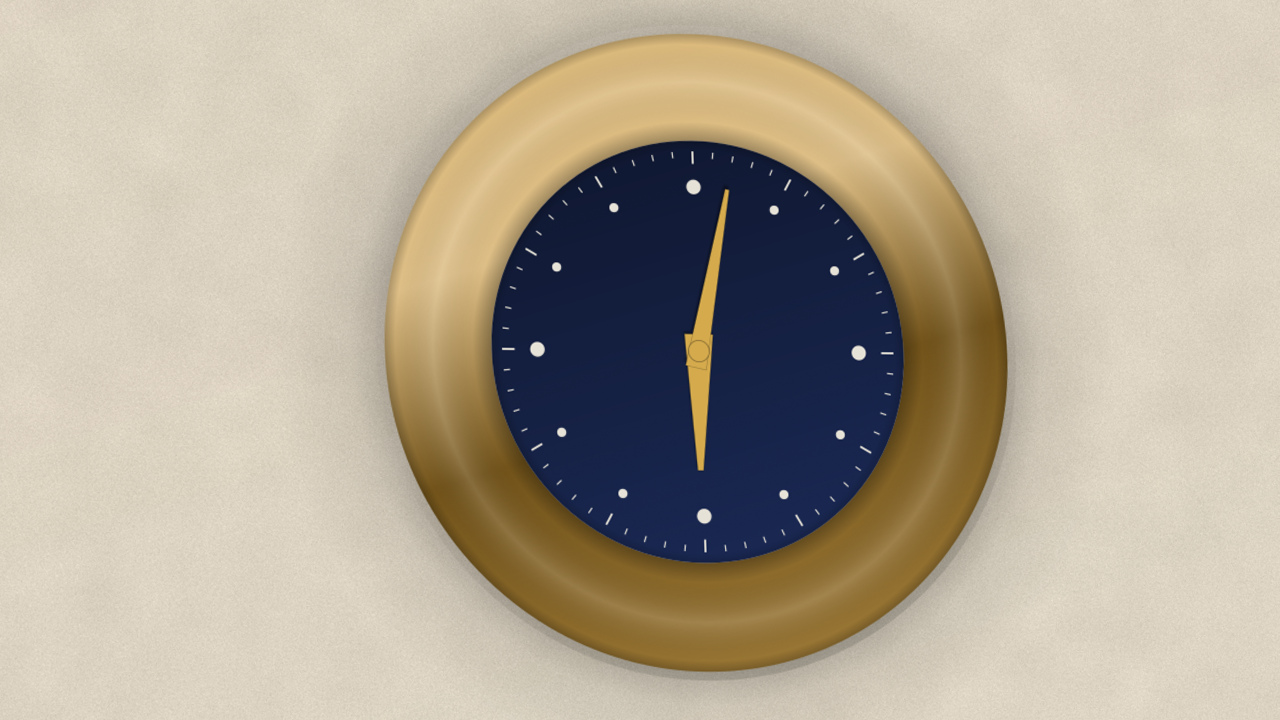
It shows 6,02
